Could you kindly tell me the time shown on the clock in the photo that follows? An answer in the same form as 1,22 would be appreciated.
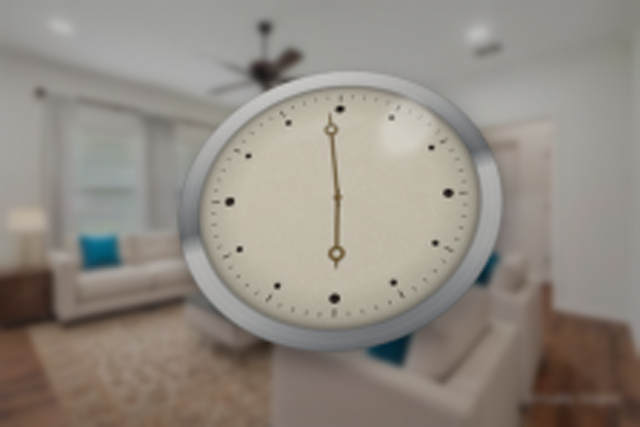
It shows 5,59
